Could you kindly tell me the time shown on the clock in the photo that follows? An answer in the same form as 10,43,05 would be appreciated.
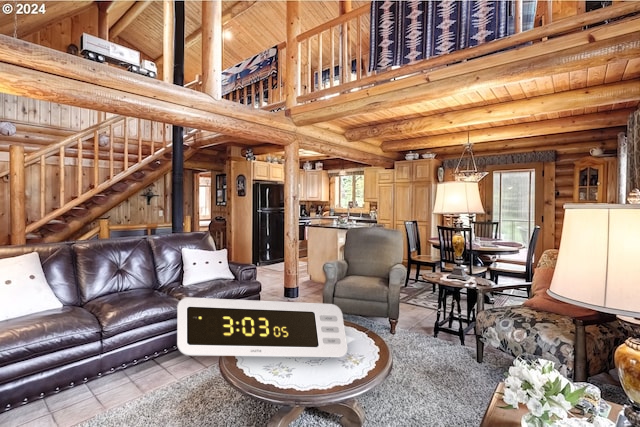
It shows 3,03,05
